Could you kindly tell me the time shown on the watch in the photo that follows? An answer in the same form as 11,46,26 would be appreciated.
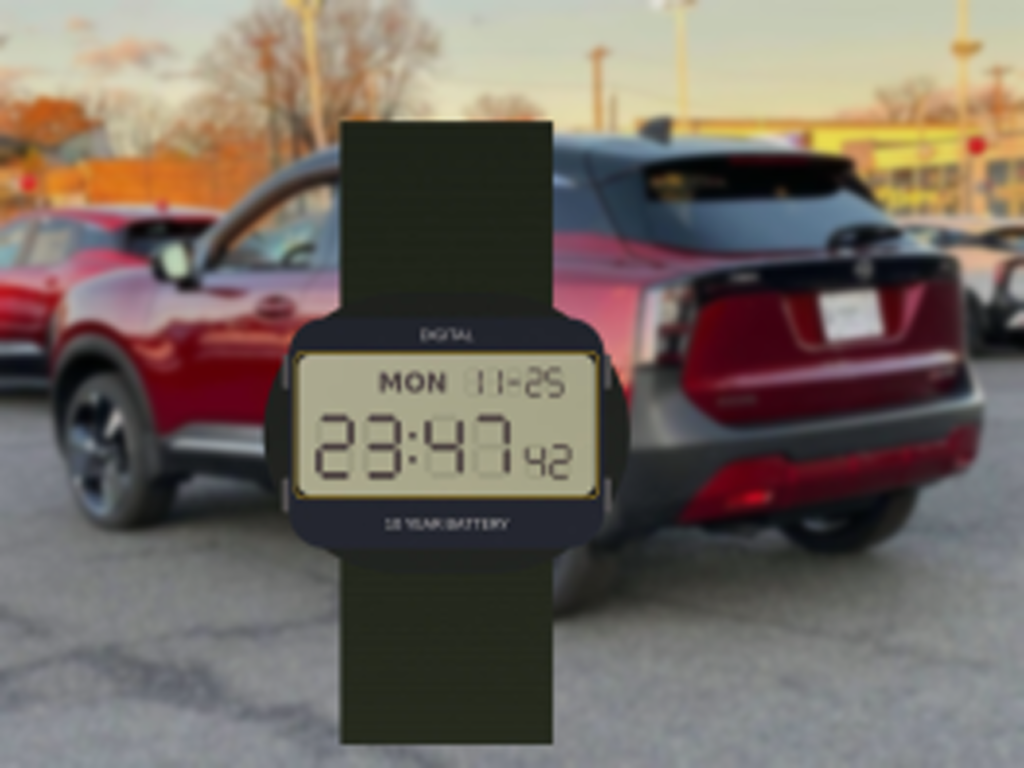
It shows 23,47,42
